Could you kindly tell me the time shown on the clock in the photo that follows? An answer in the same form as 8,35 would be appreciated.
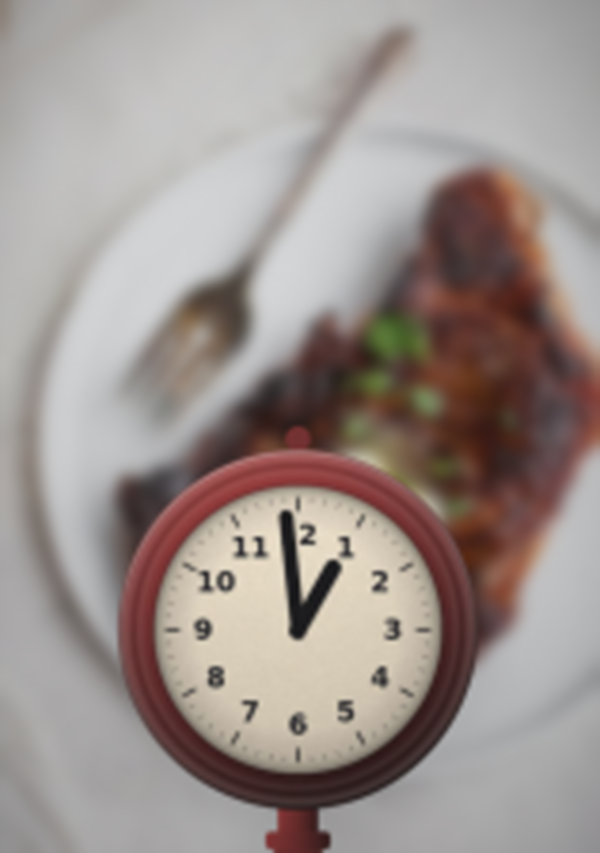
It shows 12,59
